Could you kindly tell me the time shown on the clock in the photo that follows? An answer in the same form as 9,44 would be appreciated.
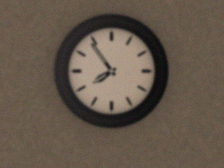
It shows 7,54
